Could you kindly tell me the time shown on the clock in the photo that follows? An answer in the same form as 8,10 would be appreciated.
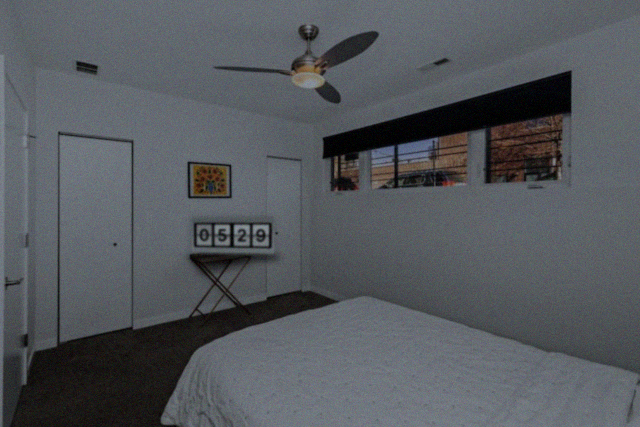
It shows 5,29
